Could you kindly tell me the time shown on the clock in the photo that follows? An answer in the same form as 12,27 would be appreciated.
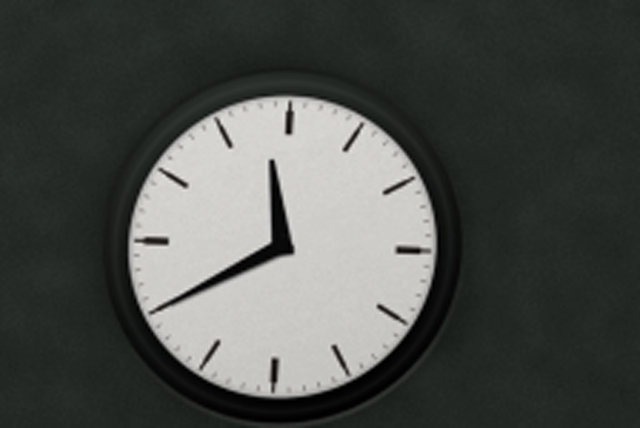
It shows 11,40
